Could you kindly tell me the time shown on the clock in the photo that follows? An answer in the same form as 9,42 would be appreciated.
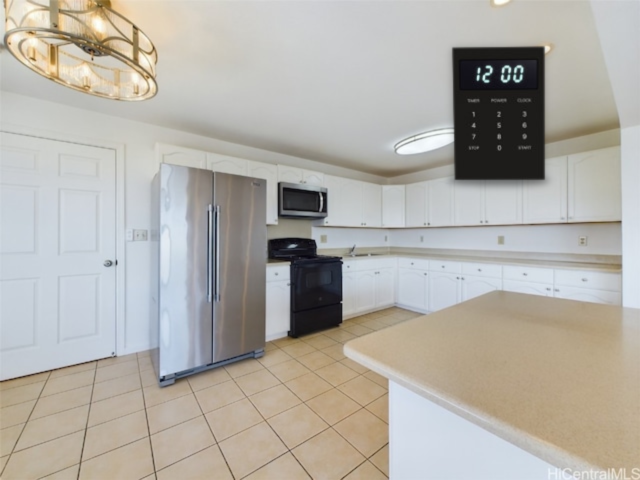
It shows 12,00
